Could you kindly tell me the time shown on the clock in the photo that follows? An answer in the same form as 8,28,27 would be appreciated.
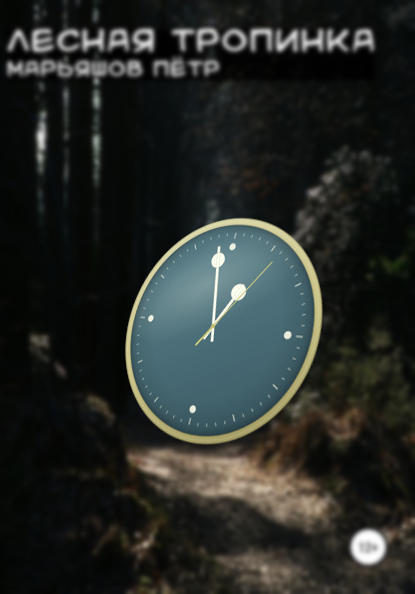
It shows 12,58,06
